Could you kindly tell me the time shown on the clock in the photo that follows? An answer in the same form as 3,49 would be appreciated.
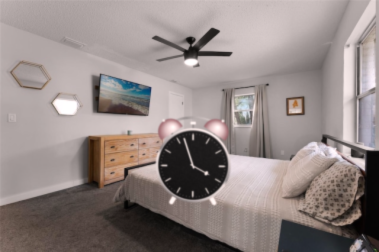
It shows 3,57
